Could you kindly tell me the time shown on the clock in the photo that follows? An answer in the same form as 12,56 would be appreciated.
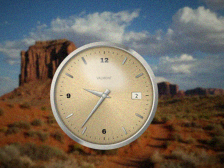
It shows 9,36
